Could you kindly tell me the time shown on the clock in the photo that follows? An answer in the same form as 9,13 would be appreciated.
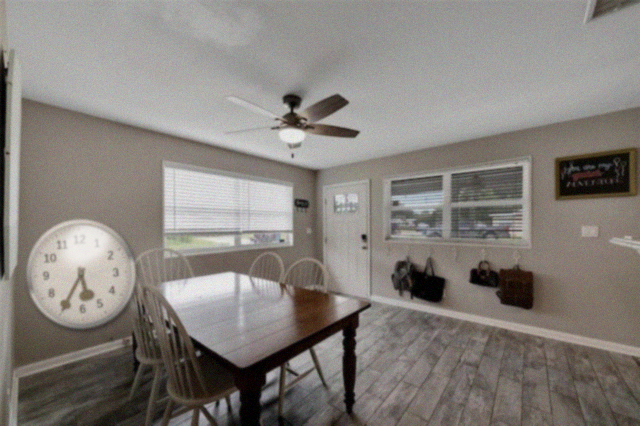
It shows 5,35
